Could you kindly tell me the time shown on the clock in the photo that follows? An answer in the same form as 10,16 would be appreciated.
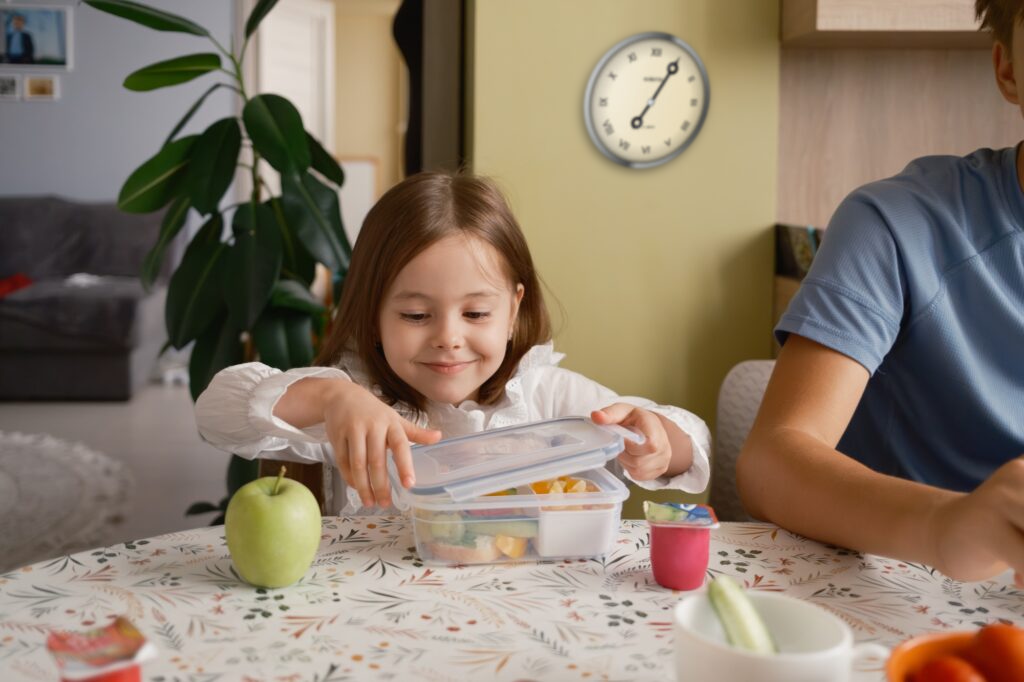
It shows 7,05
